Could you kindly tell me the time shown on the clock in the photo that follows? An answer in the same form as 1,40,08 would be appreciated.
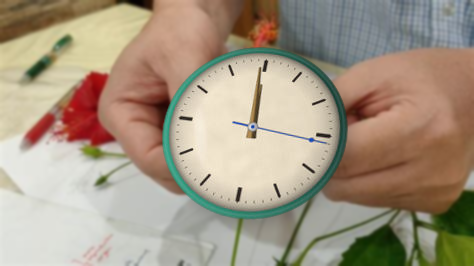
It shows 11,59,16
